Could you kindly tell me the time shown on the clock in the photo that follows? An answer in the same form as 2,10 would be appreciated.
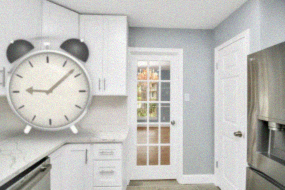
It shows 9,08
